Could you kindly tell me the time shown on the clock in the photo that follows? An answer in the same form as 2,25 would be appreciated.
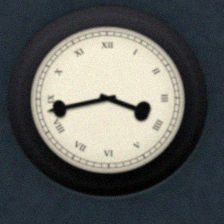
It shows 3,43
